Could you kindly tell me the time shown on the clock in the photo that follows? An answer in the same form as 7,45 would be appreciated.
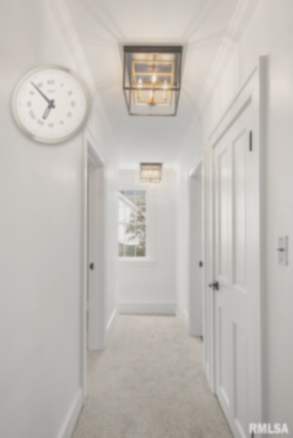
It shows 6,53
